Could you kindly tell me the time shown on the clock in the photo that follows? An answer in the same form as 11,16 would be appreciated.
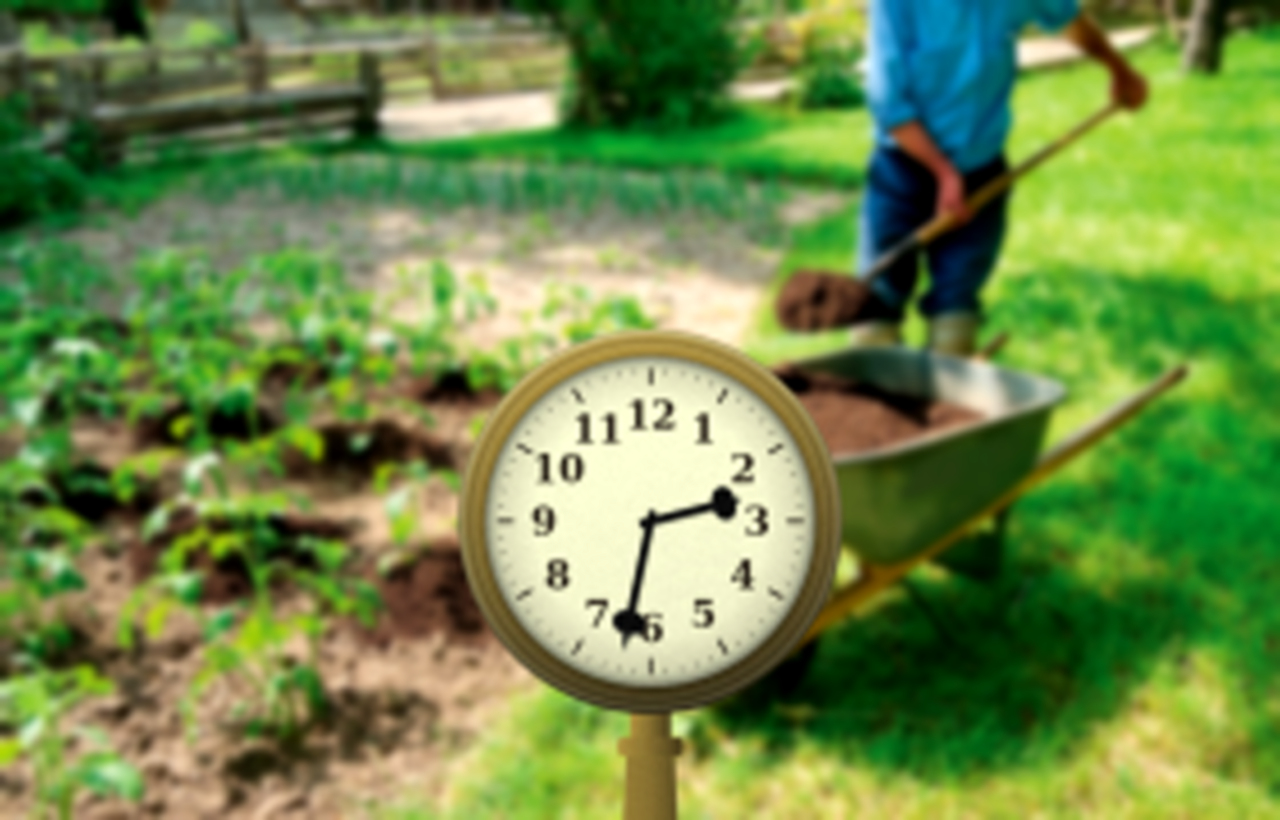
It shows 2,32
